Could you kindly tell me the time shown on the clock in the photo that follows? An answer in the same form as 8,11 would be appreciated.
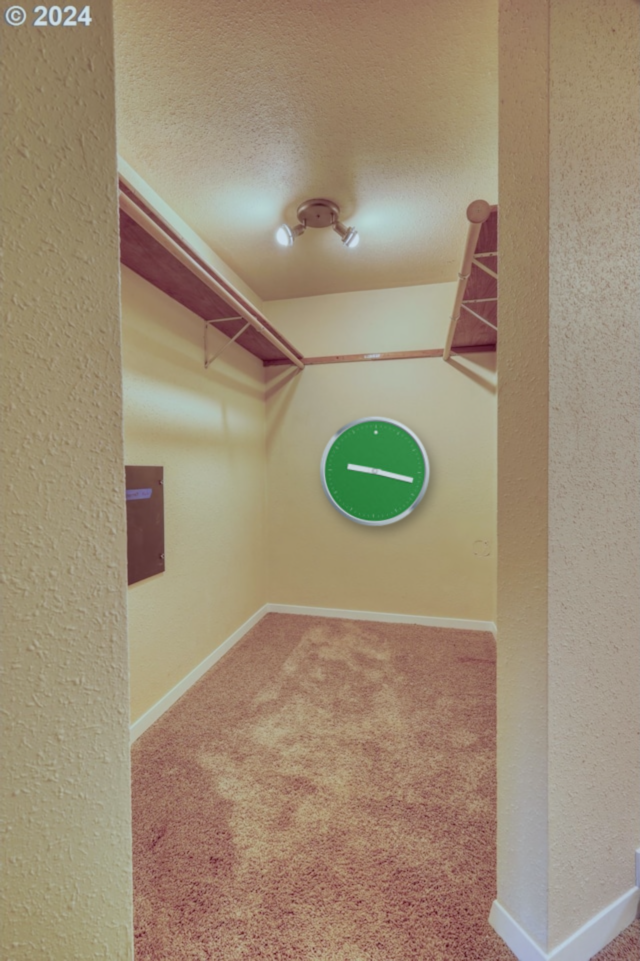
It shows 9,17
